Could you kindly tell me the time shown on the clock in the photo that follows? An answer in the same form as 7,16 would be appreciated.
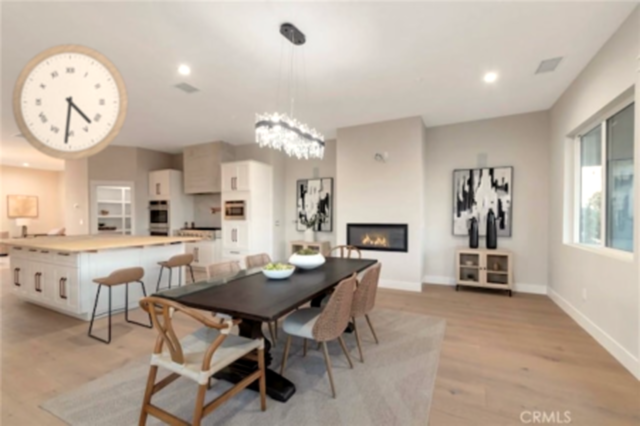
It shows 4,31
